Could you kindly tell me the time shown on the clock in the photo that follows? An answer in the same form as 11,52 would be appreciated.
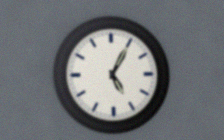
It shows 5,05
